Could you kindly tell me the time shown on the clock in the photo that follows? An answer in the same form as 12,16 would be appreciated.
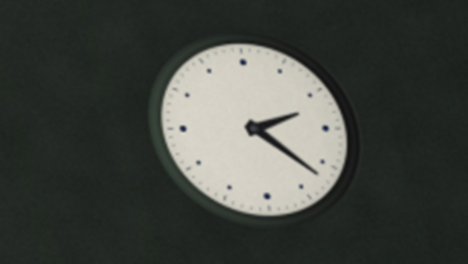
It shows 2,22
